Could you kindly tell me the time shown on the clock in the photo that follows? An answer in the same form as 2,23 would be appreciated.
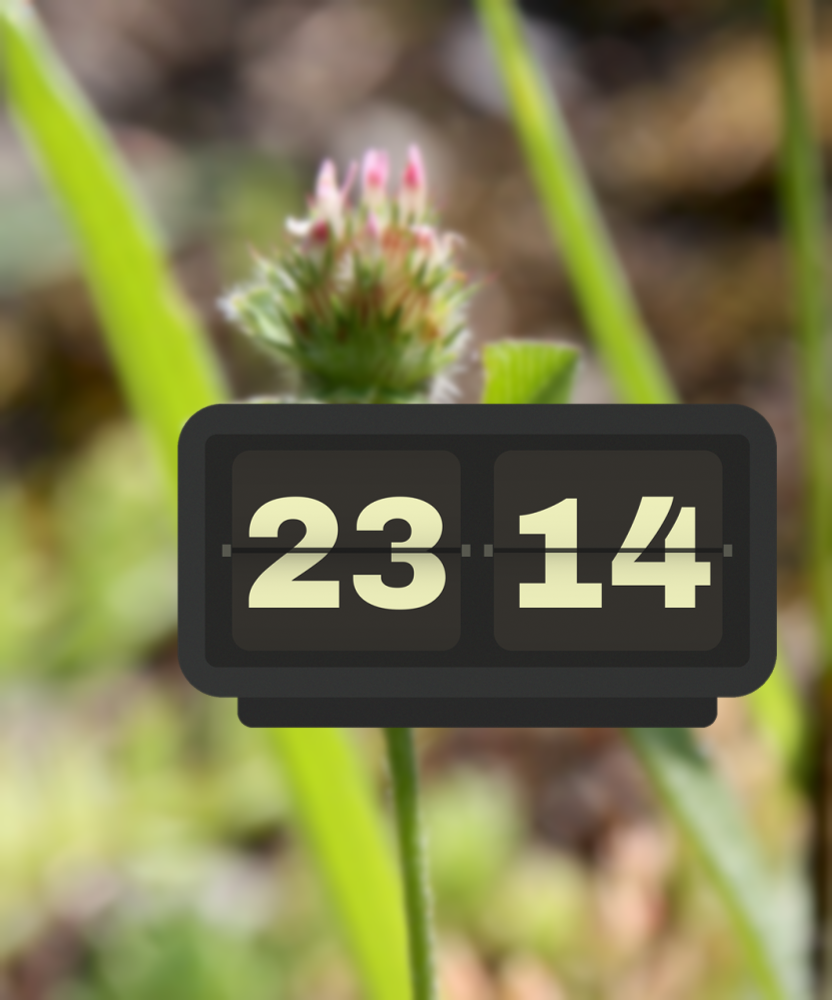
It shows 23,14
